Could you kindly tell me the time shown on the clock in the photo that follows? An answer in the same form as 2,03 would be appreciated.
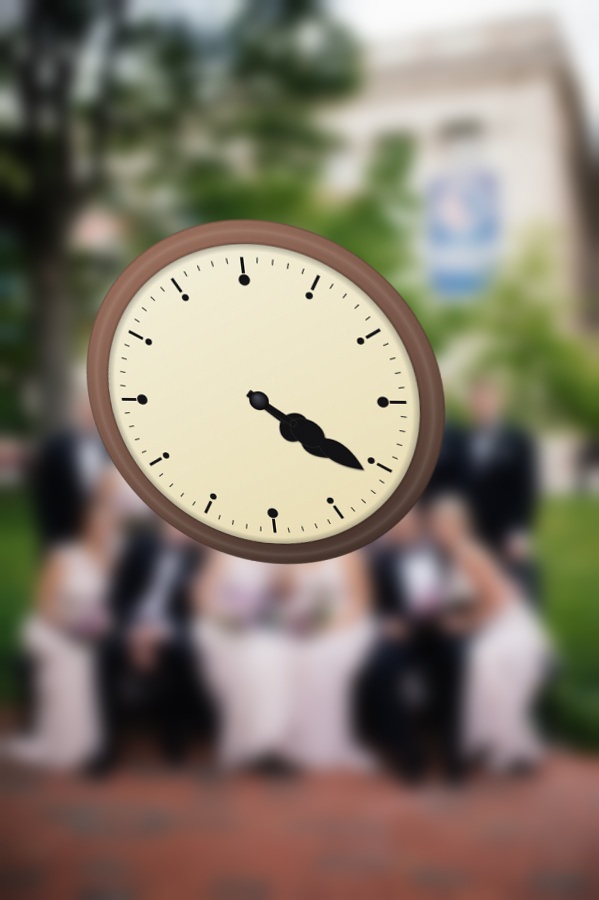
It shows 4,21
